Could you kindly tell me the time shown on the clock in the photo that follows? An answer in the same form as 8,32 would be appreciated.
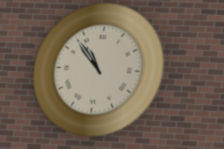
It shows 10,53
